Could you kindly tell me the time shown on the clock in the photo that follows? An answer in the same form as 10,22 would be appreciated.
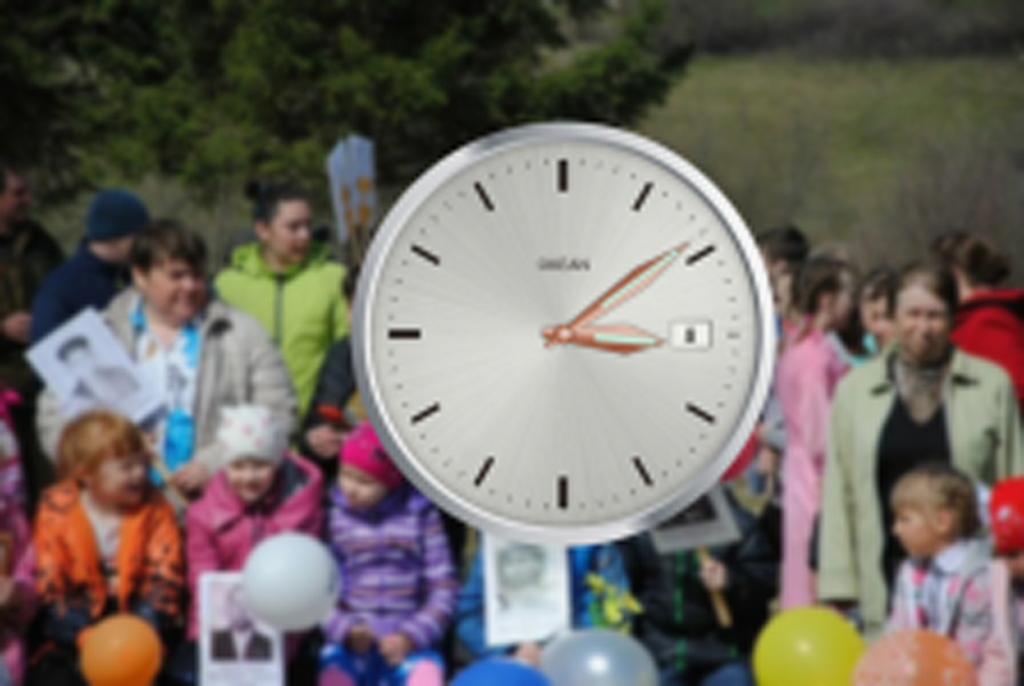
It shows 3,09
